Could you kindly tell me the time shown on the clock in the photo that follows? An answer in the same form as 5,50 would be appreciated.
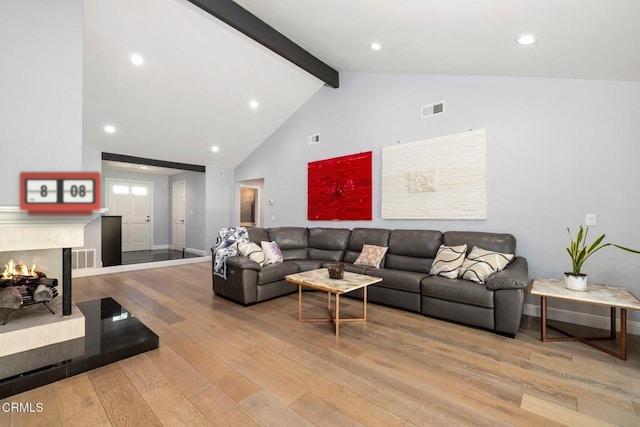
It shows 8,08
